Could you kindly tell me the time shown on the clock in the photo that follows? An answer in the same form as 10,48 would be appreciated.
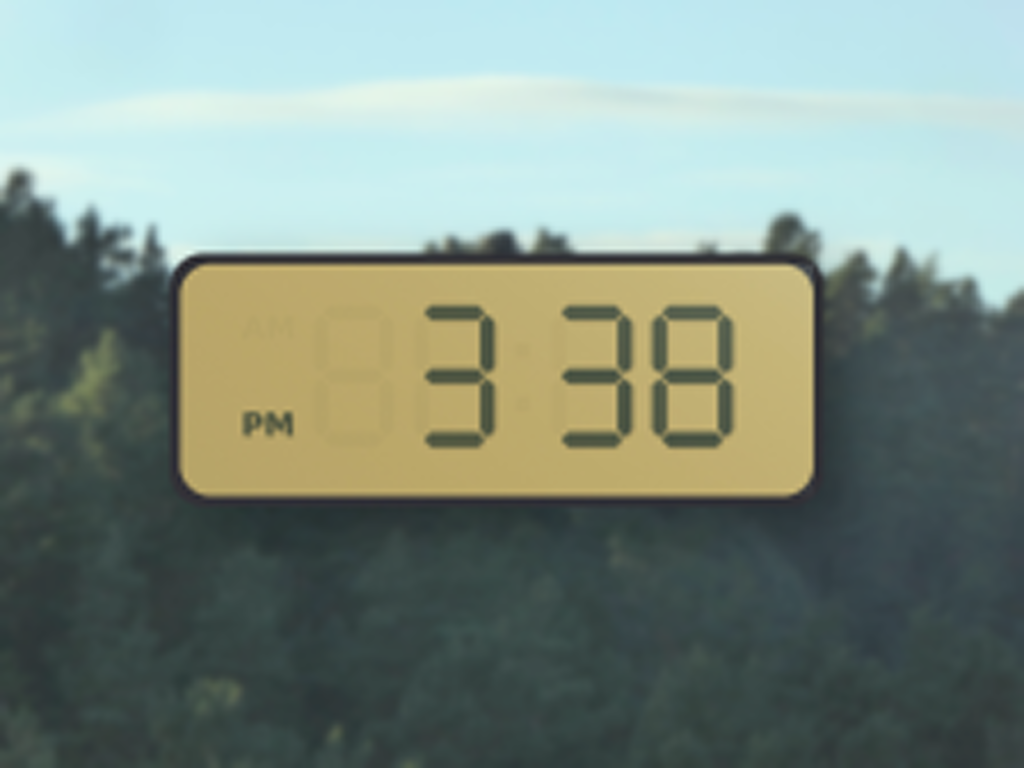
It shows 3,38
